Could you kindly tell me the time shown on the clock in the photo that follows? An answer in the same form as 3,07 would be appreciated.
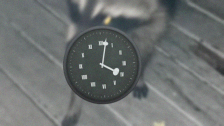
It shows 4,02
